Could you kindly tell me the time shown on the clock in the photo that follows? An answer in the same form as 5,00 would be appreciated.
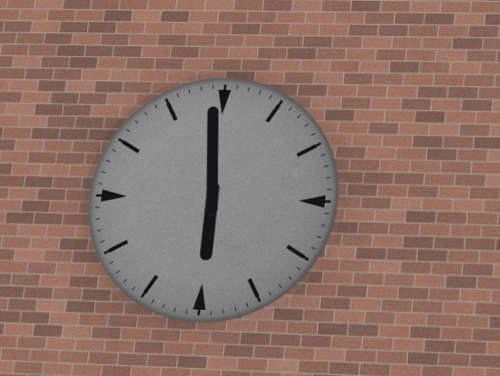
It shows 5,59
